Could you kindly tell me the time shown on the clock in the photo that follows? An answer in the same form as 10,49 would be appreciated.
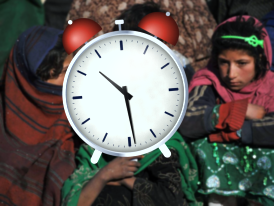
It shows 10,29
